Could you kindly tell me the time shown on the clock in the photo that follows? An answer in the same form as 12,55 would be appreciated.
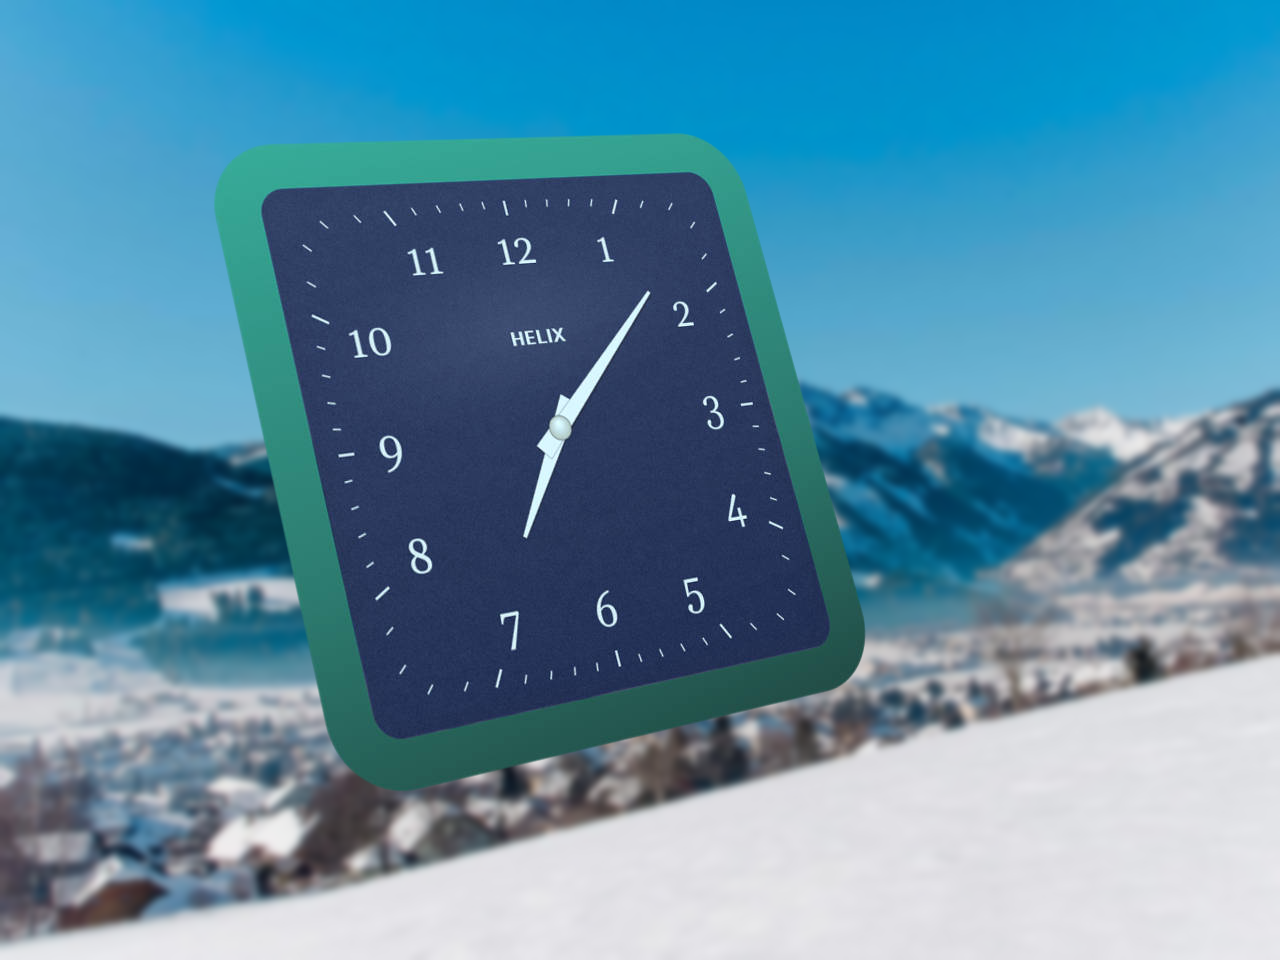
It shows 7,08
